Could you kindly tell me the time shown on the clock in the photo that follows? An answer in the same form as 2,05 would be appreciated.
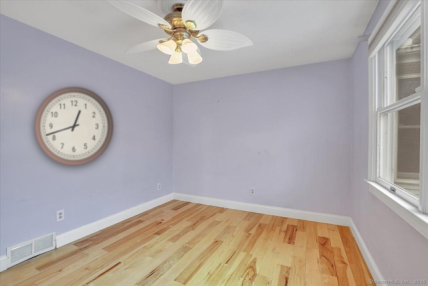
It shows 12,42
